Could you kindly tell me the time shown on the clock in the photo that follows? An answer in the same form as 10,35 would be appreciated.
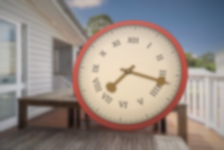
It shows 7,17
